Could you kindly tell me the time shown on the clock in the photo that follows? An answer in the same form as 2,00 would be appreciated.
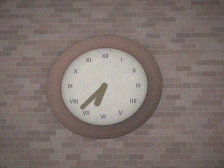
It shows 6,37
